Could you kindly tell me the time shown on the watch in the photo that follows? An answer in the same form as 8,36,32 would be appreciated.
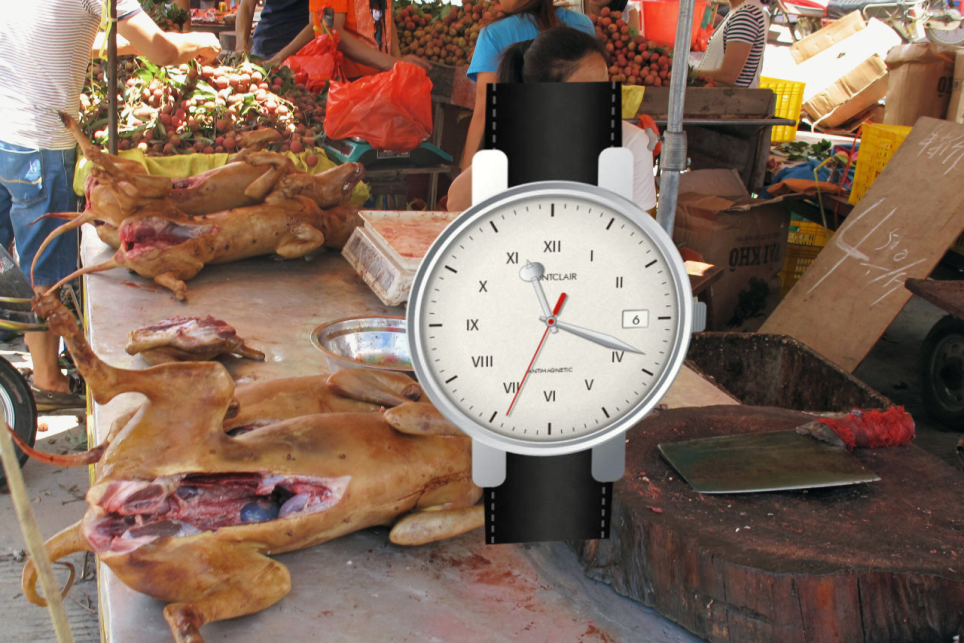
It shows 11,18,34
